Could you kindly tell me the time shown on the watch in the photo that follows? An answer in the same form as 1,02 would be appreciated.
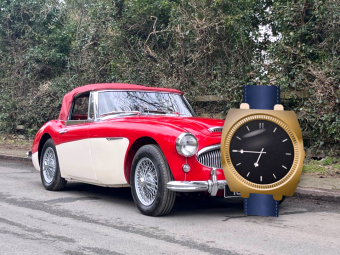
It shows 6,45
